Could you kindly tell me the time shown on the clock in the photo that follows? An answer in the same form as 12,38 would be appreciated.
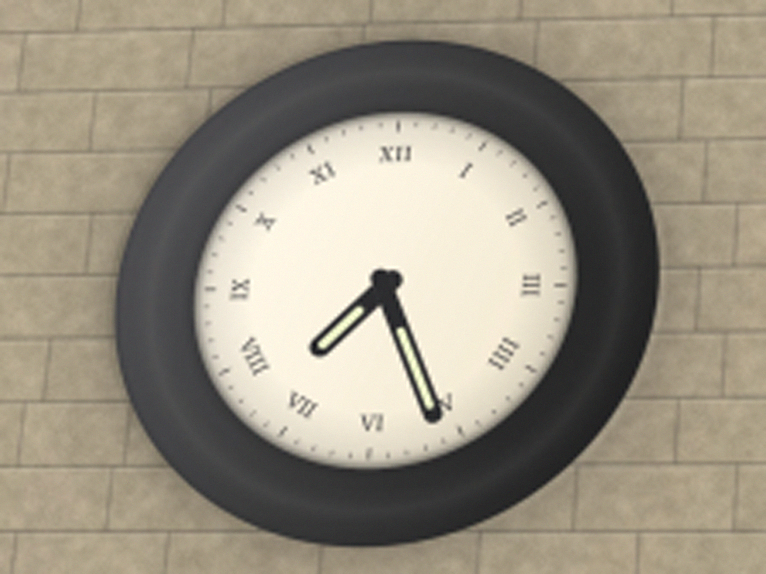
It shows 7,26
